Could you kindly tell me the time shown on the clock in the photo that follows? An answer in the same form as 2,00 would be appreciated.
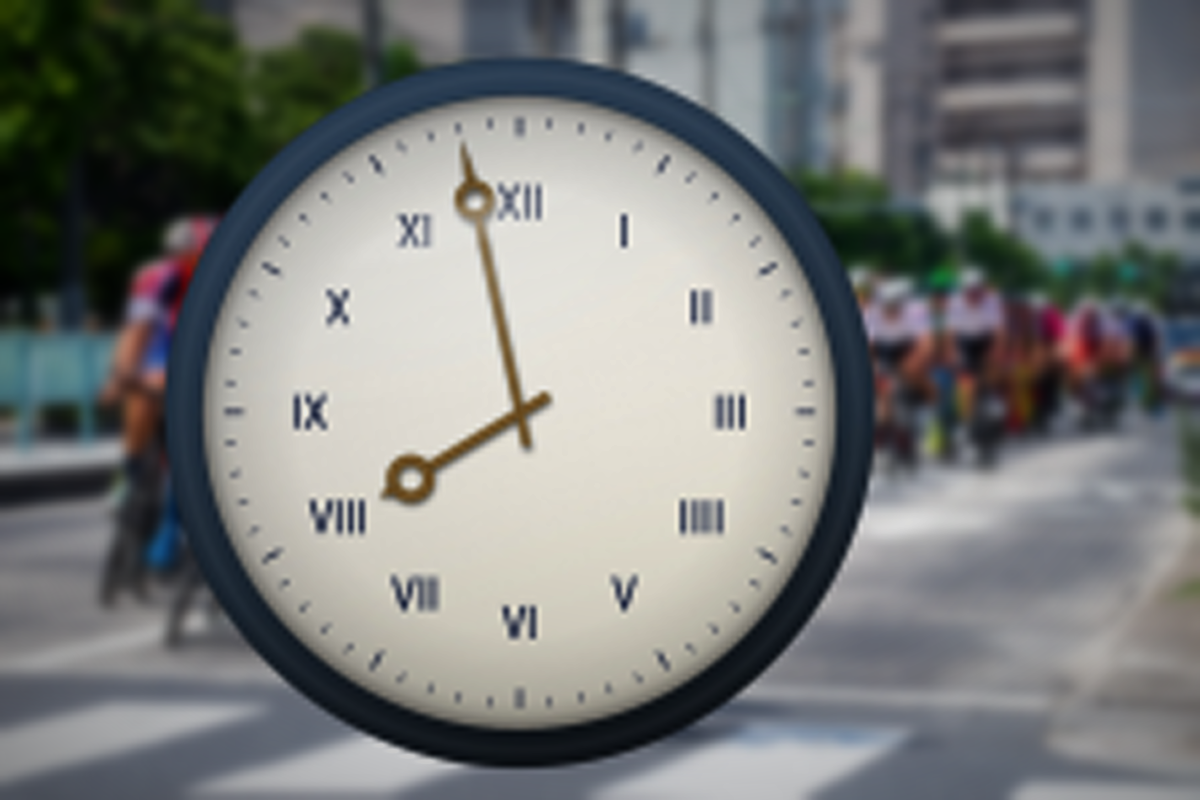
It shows 7,58
